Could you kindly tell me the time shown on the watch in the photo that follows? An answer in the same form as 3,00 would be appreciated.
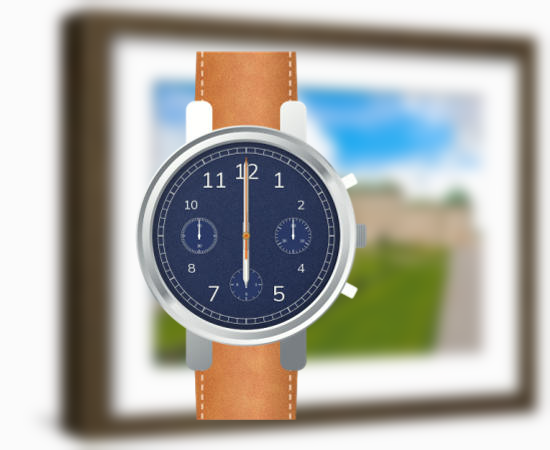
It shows 6,00
